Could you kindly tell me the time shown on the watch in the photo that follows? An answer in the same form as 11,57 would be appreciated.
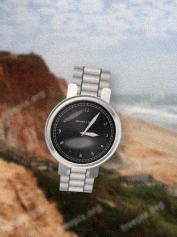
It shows 3,05
